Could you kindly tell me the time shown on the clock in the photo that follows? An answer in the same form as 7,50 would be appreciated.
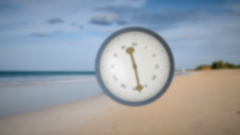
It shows 11,28
